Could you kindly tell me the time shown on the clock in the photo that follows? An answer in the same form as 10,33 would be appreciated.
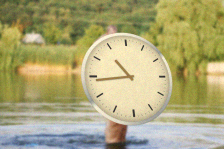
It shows 10,44
